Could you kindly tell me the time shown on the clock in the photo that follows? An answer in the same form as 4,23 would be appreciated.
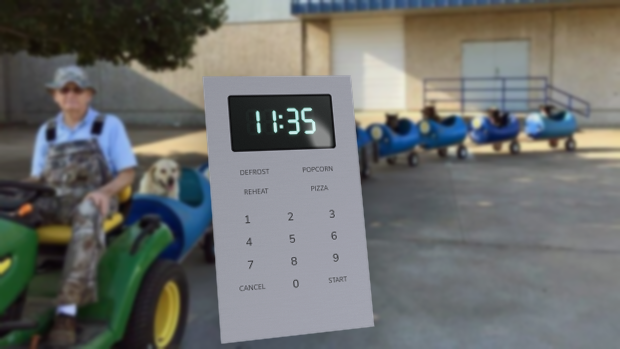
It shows 11,35
